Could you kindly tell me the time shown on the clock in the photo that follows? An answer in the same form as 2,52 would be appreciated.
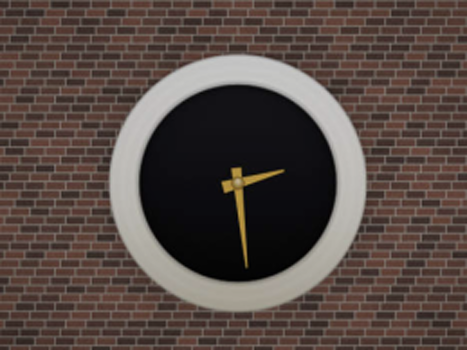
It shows 2,29
